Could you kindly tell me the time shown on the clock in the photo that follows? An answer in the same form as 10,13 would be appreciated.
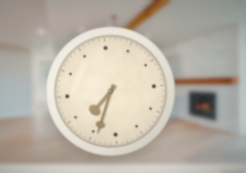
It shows 7,34
